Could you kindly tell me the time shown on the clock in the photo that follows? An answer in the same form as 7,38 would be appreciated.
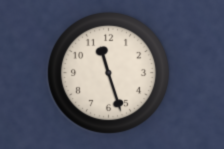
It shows 11,27
